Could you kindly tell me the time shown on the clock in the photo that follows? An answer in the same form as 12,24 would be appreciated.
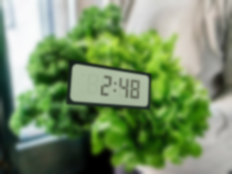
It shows 2,48
